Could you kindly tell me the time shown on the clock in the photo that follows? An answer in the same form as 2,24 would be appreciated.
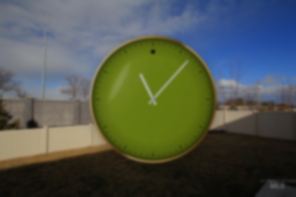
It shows 11,07
